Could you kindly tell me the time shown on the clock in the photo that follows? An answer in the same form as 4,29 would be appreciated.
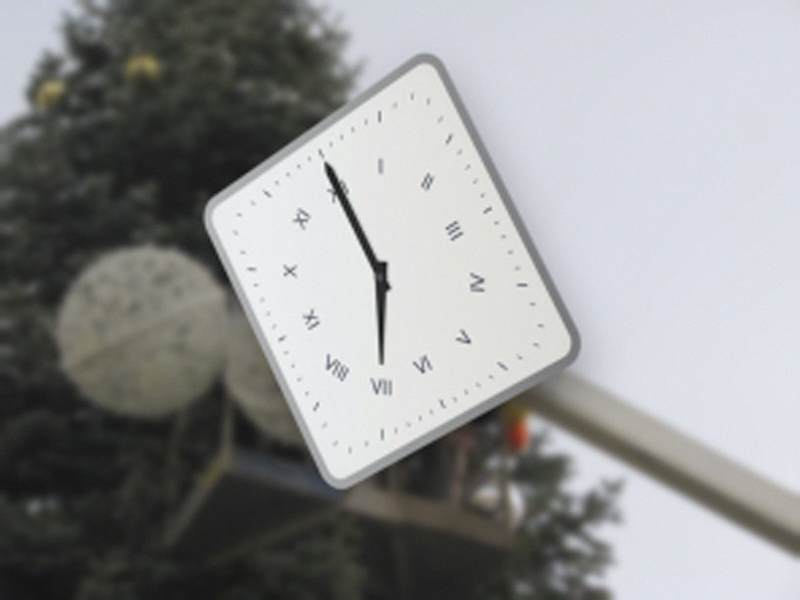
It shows 7,00
